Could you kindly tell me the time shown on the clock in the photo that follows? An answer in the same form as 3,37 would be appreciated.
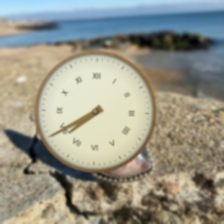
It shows 7,40
